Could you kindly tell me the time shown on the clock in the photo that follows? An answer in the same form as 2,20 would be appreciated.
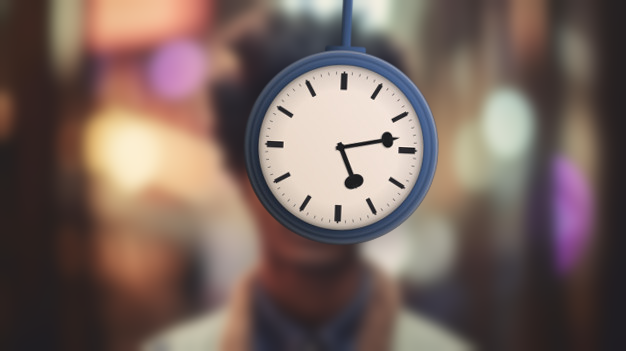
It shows 5,13
